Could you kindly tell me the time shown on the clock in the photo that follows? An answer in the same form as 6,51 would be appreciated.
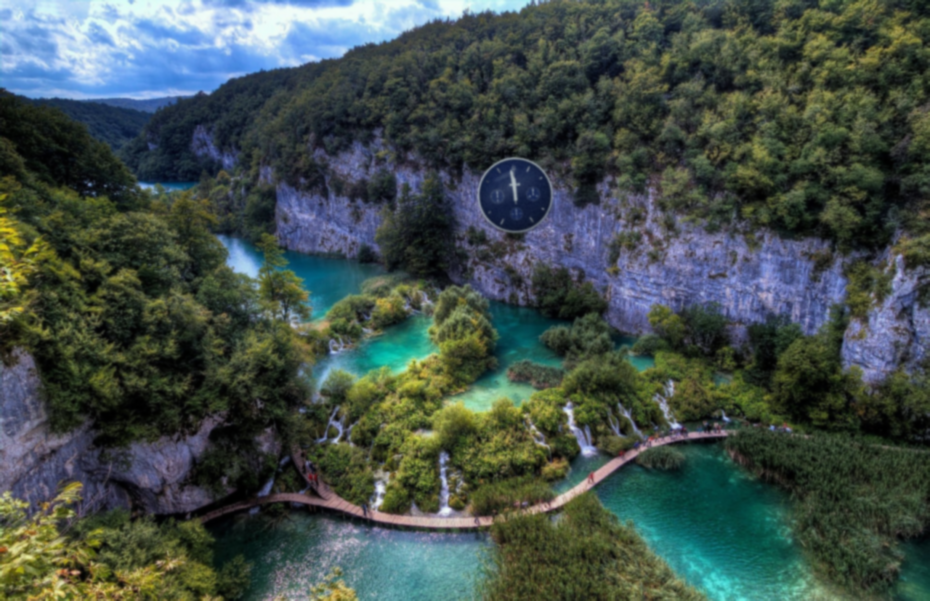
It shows 11,59
